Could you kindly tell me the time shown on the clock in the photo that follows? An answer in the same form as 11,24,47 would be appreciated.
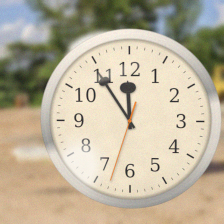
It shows 11,54,33
